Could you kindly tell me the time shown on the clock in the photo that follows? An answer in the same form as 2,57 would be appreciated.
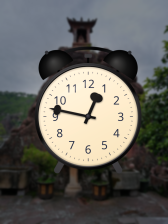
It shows 12,47
